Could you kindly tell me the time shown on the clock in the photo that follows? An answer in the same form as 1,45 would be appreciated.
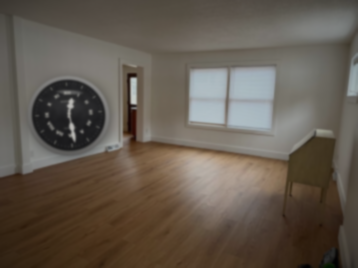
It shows 12,29
